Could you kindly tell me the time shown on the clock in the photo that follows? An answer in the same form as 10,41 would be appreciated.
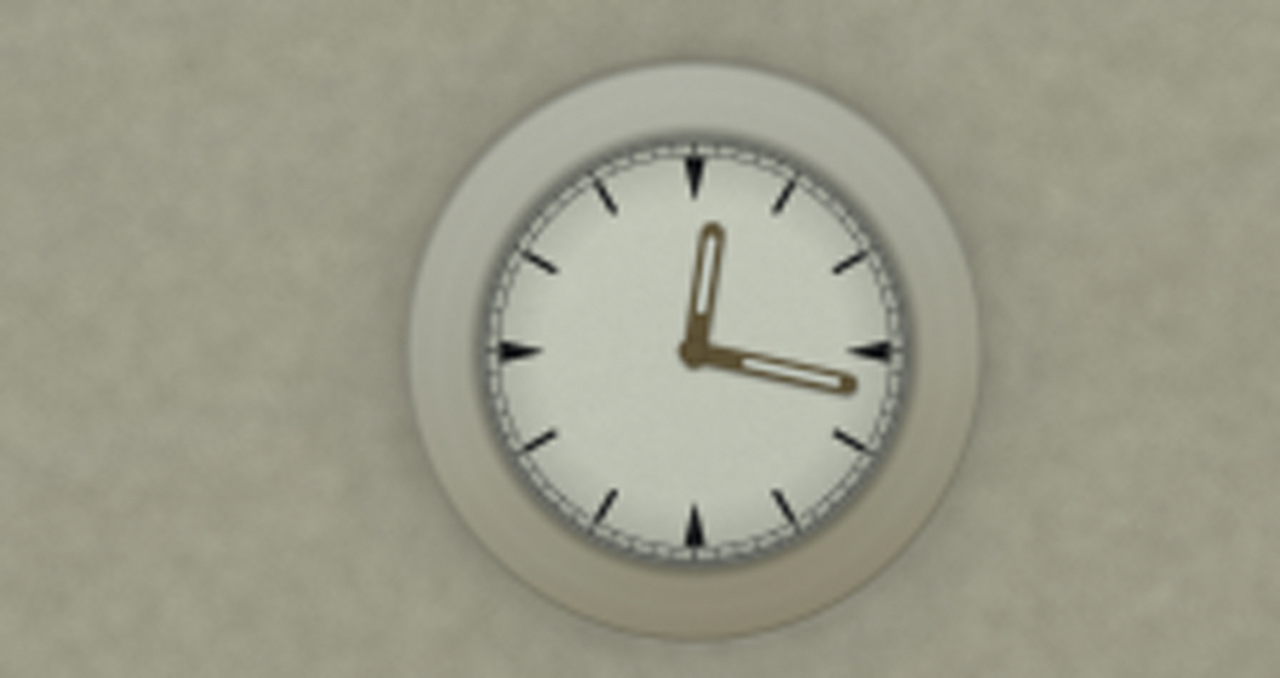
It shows 12,17
